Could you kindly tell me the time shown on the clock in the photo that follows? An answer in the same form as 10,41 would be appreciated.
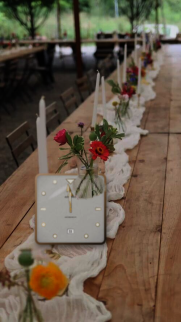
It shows 11,59
